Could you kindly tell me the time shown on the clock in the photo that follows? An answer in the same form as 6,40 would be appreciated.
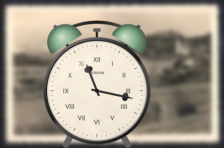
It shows 11,17
